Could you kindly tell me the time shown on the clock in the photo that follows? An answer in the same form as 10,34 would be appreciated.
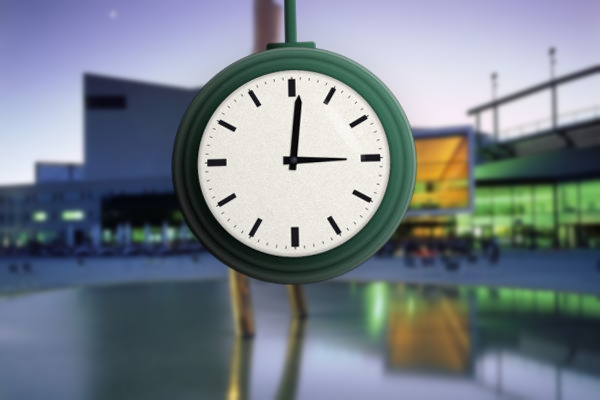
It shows 3,01
